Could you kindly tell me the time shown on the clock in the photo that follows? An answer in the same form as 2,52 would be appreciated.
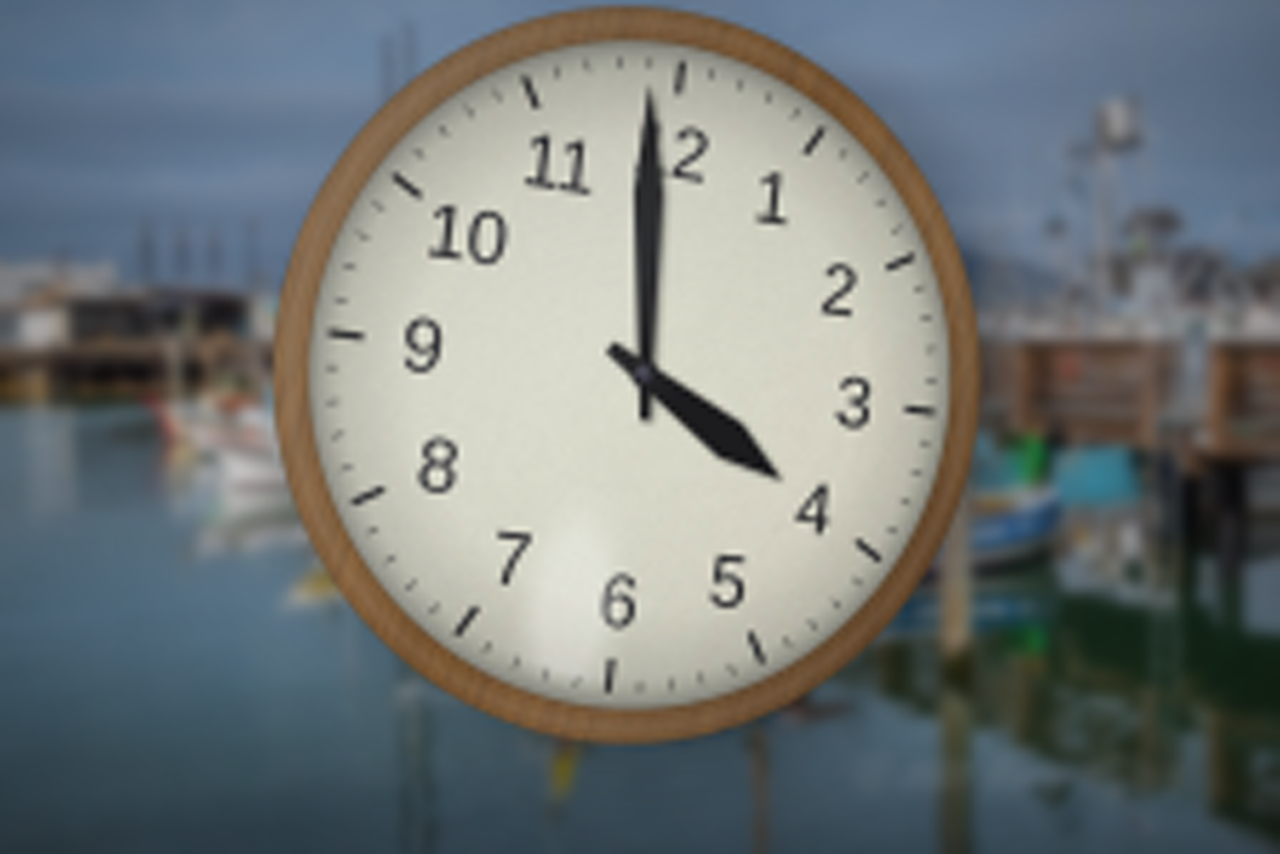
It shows 3,59
